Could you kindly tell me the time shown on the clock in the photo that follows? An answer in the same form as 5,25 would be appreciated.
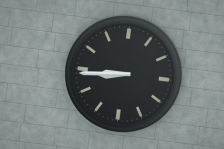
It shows 8,44
